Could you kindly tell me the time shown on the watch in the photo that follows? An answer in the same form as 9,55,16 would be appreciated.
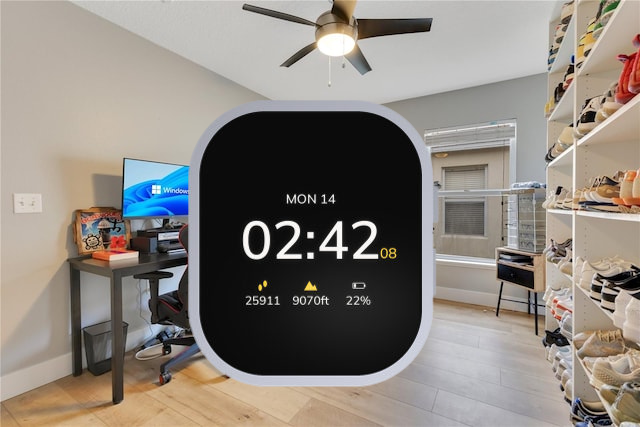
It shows 2,42,08
